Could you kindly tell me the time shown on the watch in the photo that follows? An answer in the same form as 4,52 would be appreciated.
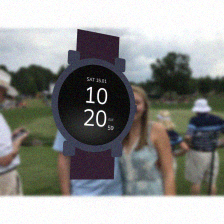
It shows 10,20
